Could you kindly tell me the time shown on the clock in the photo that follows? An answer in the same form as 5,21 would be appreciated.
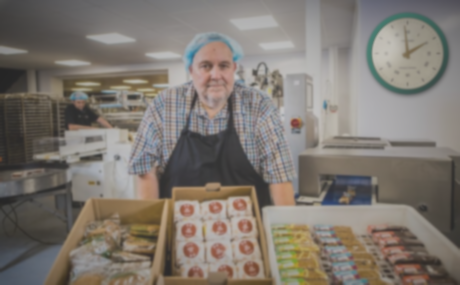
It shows 1,59
